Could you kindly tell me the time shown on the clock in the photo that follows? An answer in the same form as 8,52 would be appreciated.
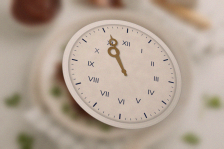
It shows 10,56
